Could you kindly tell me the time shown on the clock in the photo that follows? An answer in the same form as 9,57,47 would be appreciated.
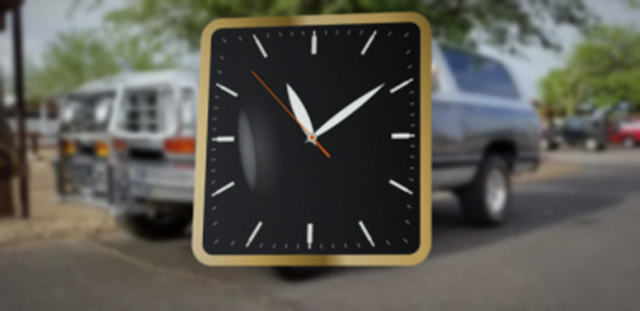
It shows 11,08,53
